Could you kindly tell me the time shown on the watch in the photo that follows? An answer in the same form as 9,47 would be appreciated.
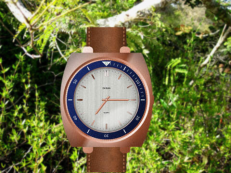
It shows 7,15
